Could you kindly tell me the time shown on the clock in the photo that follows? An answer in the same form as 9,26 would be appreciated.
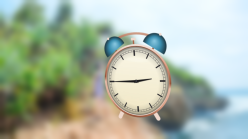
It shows 2,45
